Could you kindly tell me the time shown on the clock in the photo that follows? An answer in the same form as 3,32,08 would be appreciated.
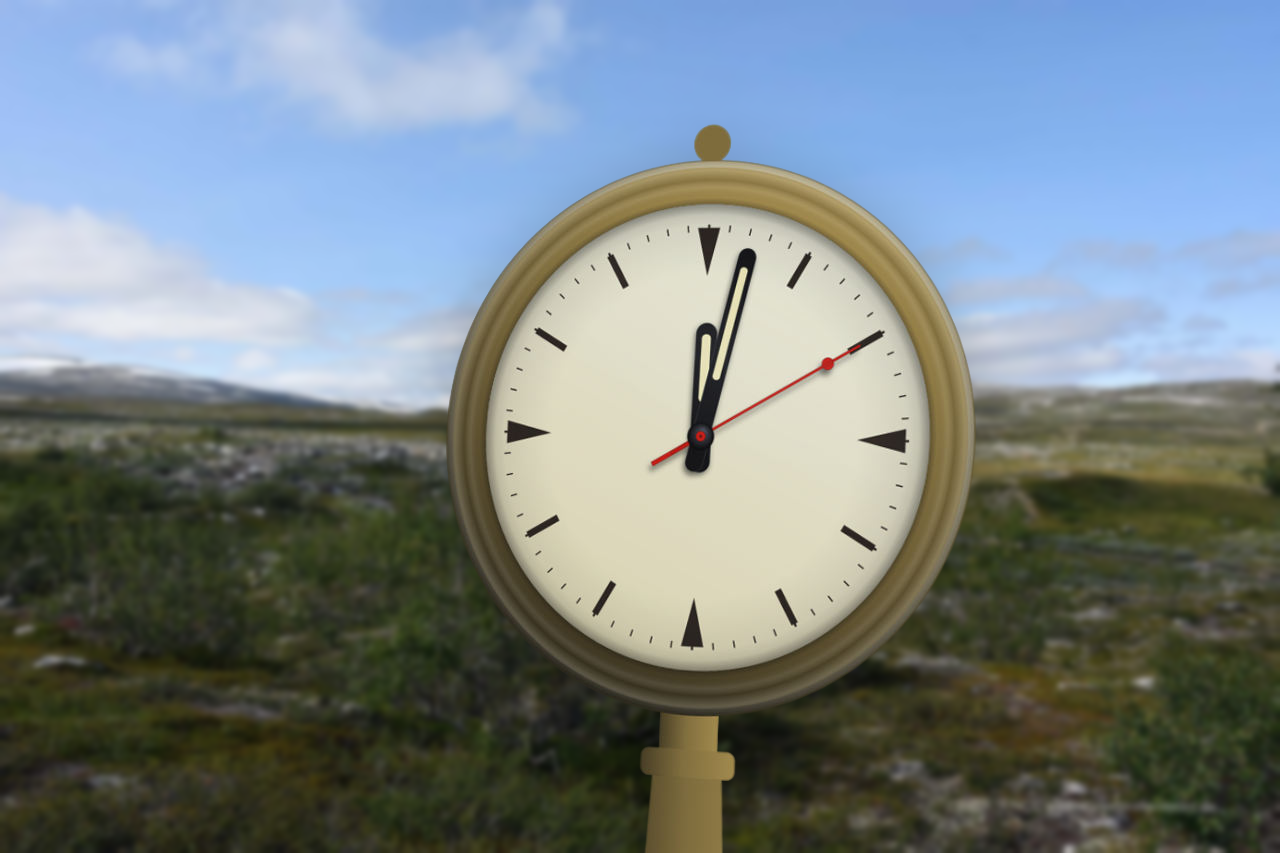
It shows 12,02,10
